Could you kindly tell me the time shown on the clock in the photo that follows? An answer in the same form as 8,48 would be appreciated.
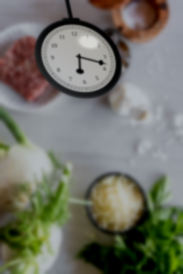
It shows 6,18
